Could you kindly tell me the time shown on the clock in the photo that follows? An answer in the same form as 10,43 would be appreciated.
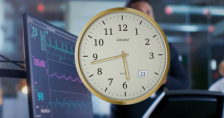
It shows 5,43
